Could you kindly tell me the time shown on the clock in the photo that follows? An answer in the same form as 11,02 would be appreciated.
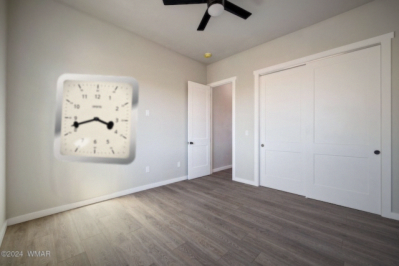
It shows 3,42
